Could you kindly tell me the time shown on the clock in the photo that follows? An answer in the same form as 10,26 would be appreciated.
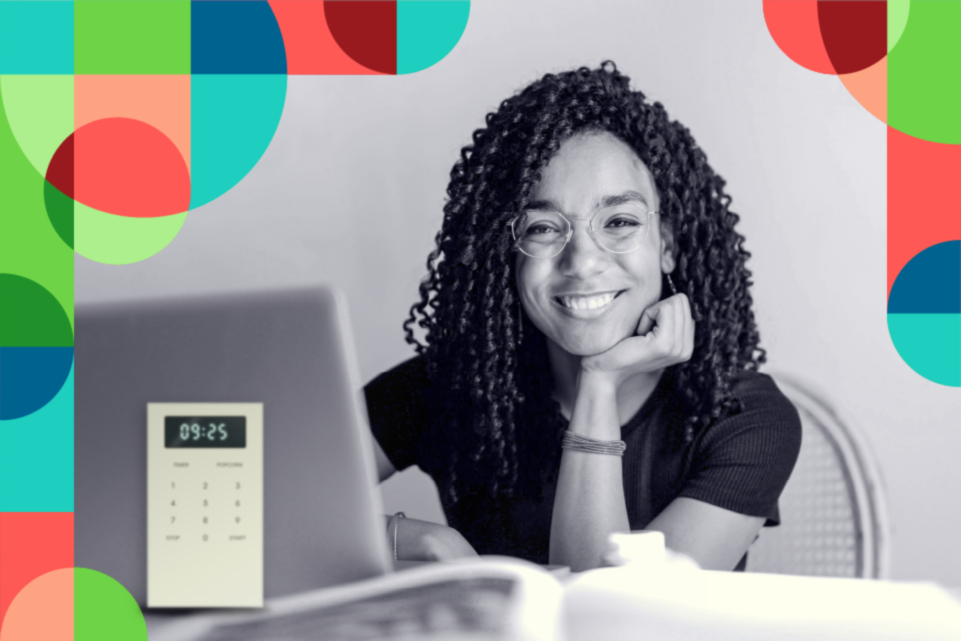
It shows 9,25
